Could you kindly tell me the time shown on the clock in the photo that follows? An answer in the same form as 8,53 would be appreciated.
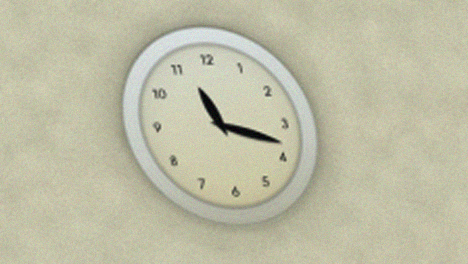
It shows 11,18
